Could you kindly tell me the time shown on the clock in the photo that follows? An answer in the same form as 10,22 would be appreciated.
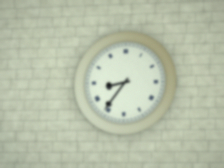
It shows 8,36
